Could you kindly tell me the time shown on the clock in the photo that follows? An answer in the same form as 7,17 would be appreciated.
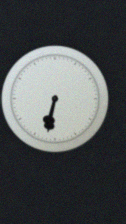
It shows 6,32
